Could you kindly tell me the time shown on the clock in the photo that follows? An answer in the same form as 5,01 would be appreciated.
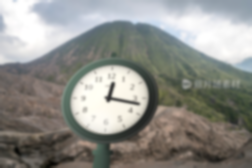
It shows 12,17
